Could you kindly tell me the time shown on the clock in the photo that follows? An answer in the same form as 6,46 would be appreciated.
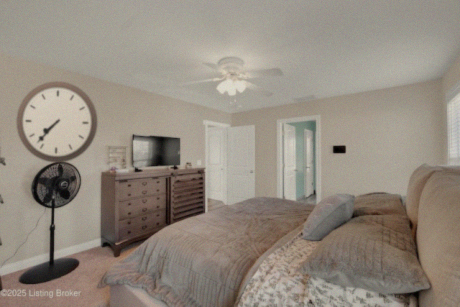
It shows 7,37
